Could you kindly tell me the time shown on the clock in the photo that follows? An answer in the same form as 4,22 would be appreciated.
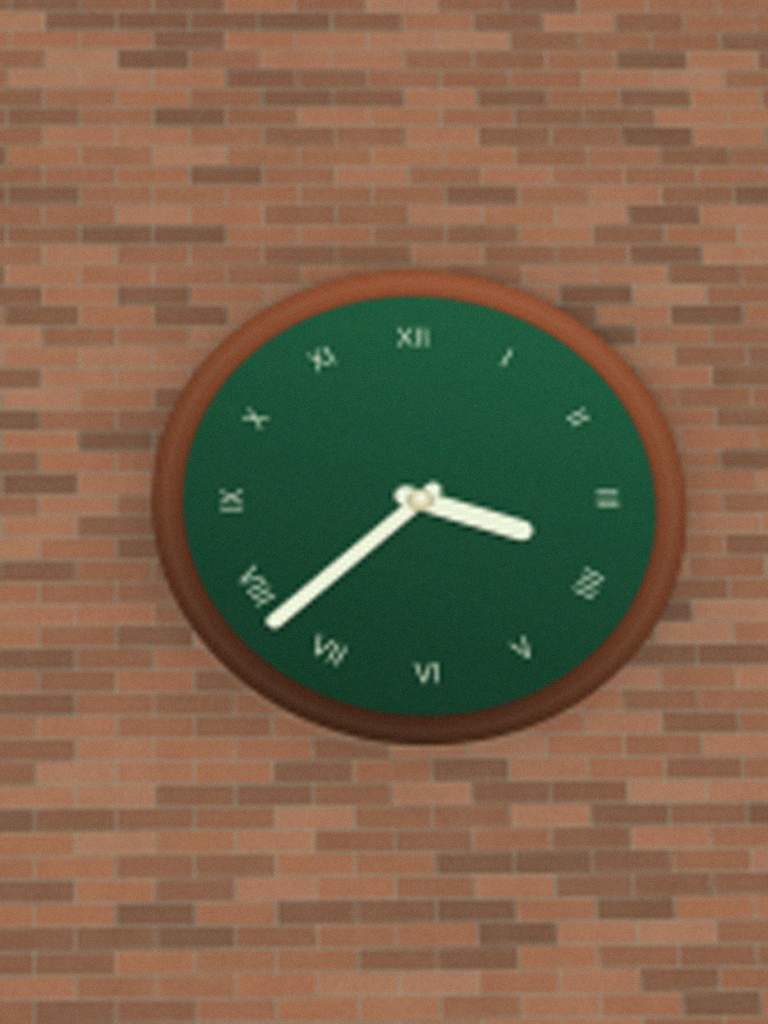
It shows 3,38
